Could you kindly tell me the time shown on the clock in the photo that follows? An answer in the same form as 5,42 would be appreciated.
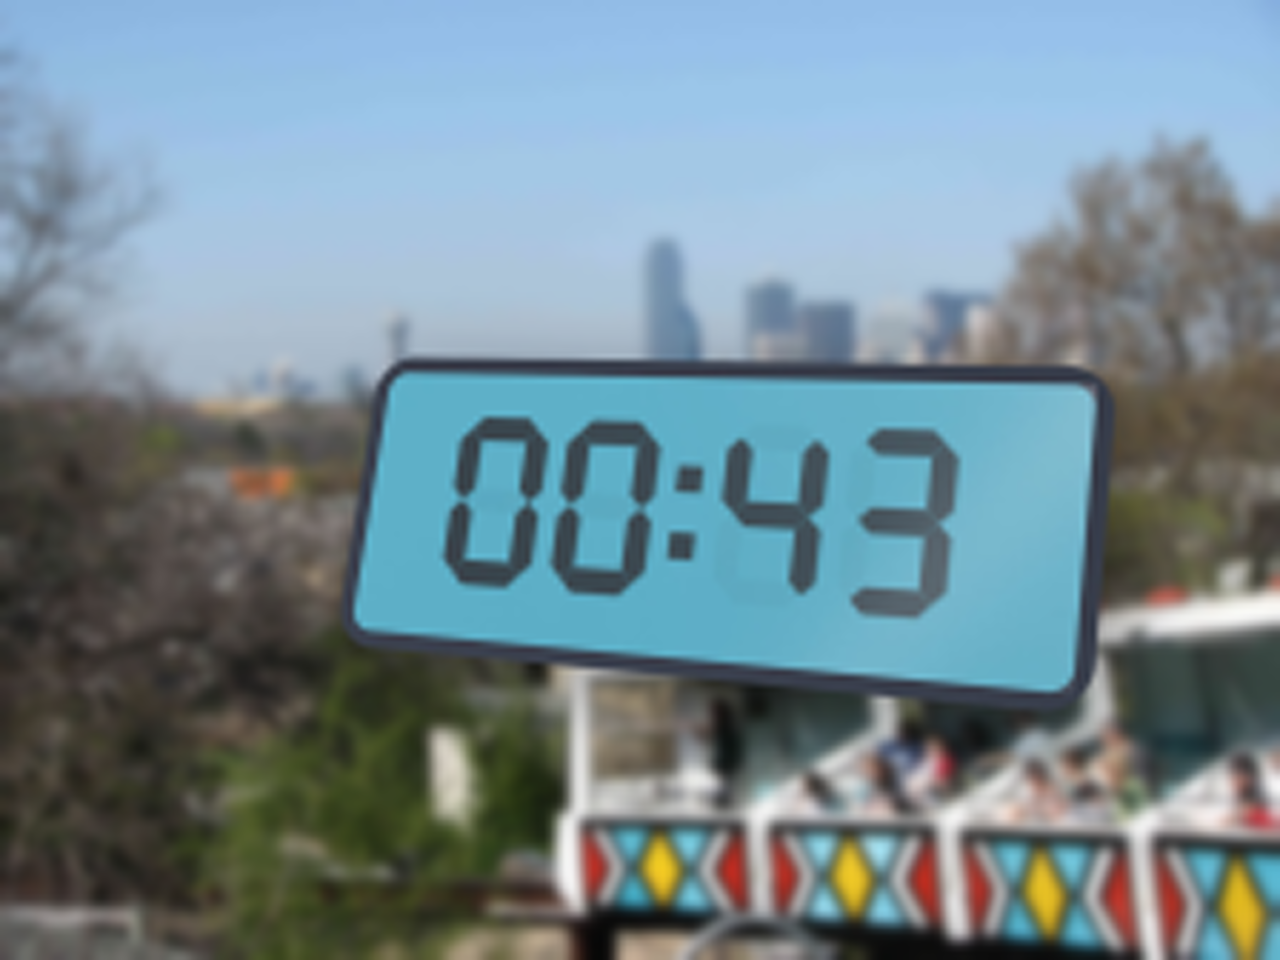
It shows 0,43
